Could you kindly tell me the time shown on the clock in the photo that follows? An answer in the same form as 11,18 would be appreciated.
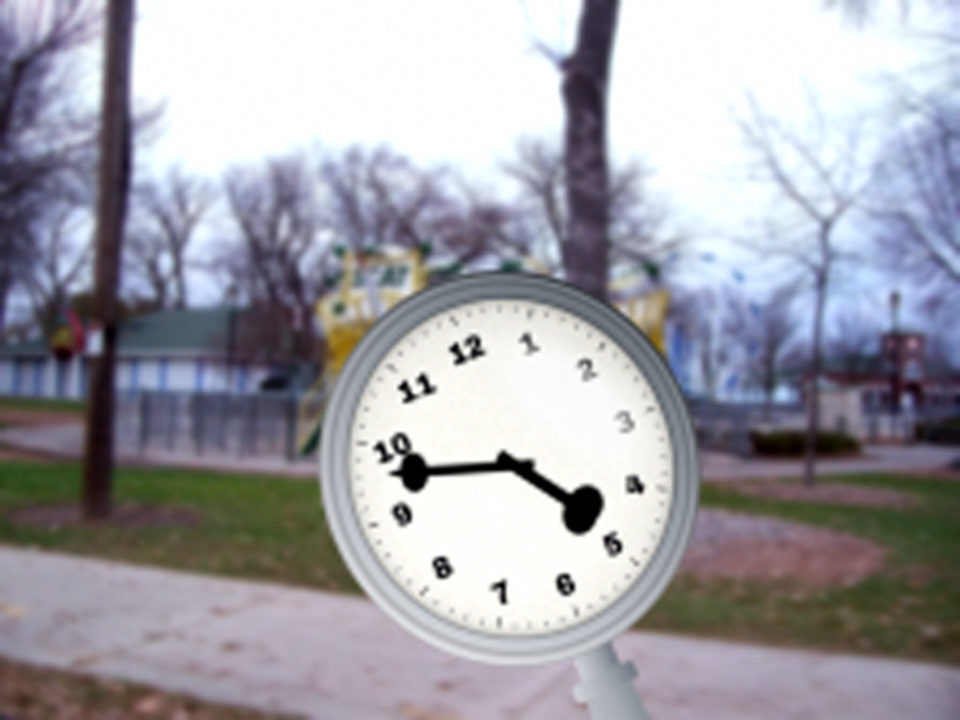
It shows 4,48
